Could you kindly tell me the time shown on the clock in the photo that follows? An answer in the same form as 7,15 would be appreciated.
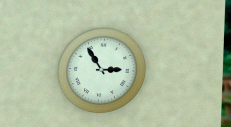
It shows 2,54
